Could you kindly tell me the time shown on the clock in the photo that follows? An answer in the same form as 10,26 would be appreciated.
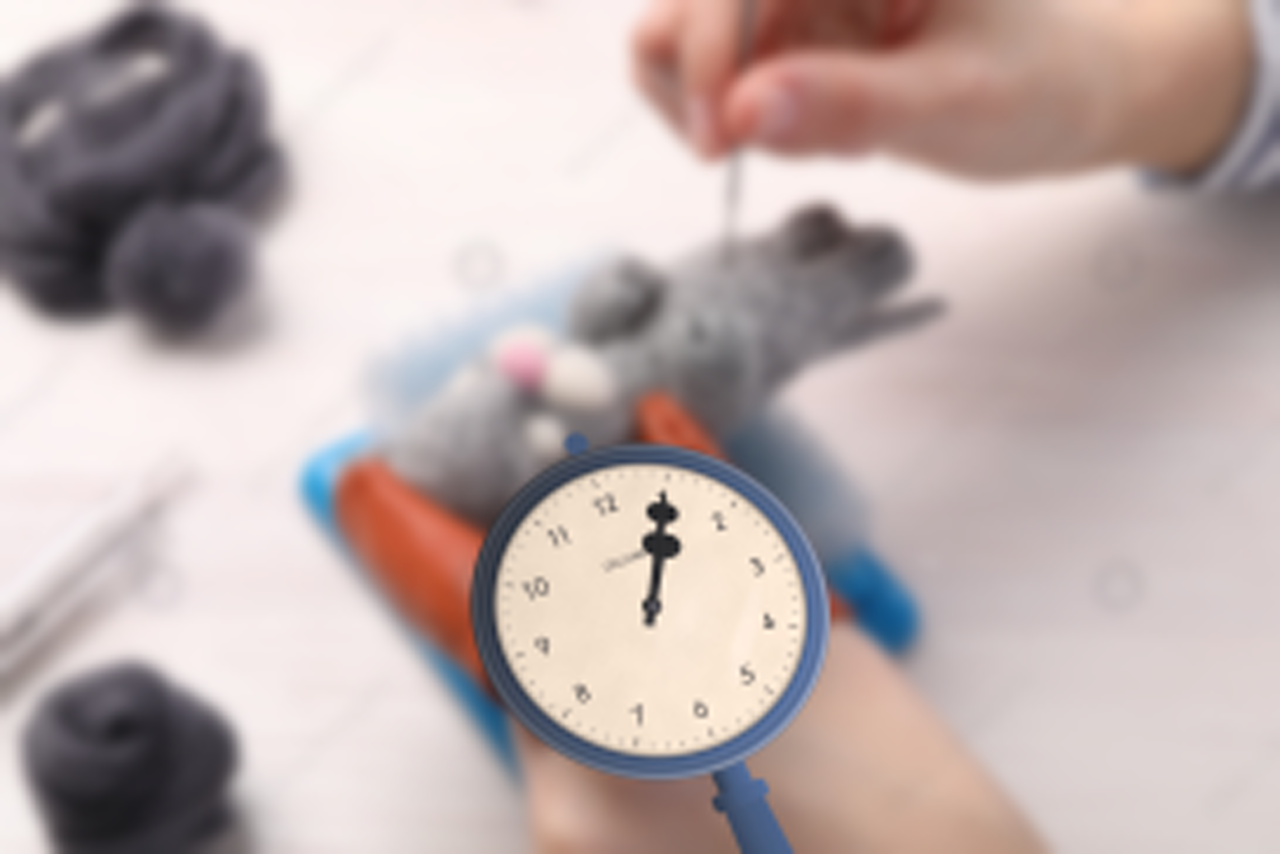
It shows 1,05
